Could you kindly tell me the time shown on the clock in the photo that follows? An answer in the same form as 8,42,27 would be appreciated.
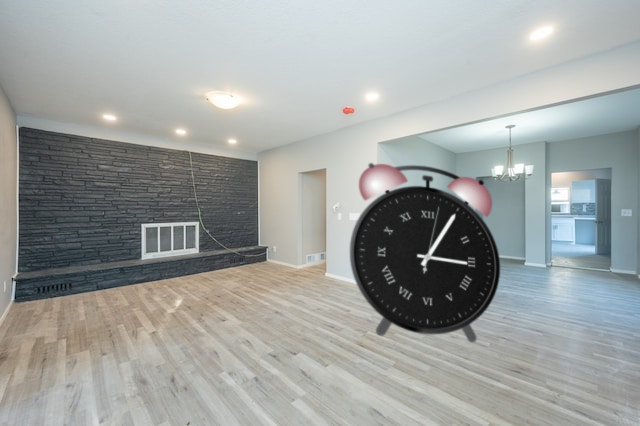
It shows 3,05,02
